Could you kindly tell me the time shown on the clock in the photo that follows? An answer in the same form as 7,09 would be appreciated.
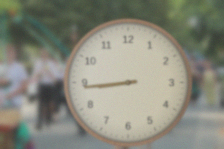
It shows 8,44
